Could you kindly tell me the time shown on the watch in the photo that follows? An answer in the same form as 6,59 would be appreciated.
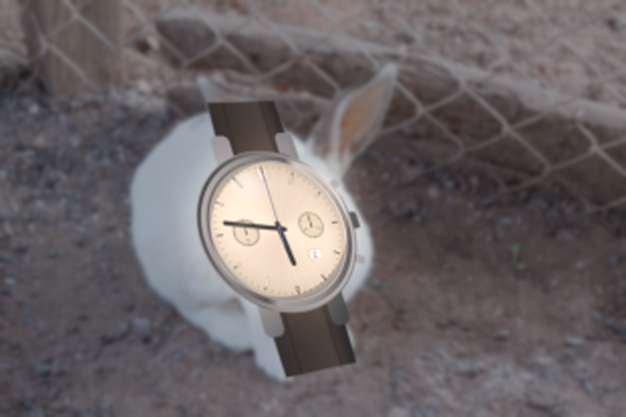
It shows 5,47
